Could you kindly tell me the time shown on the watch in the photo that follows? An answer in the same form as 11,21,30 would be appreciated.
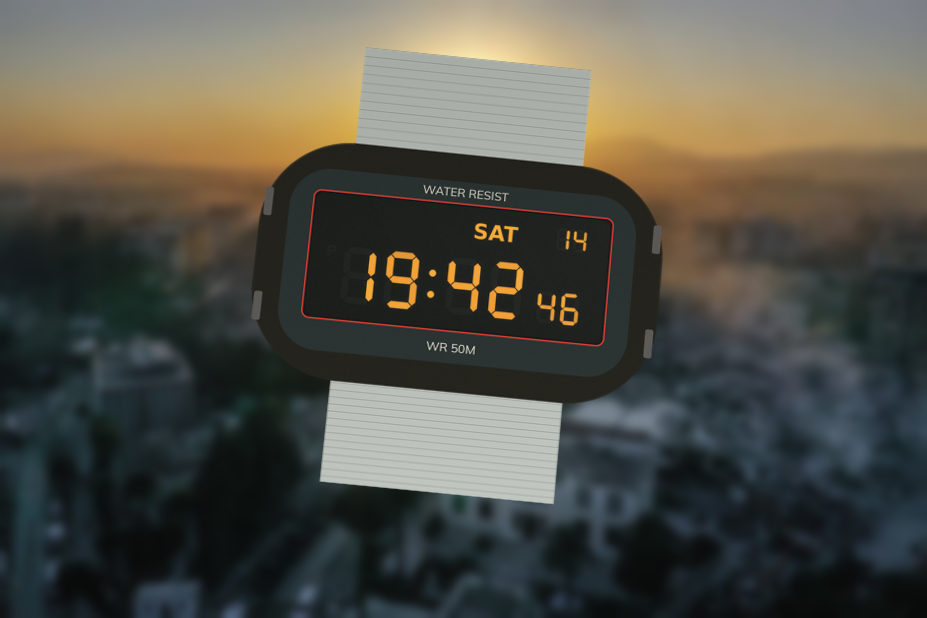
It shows 19,42,46
